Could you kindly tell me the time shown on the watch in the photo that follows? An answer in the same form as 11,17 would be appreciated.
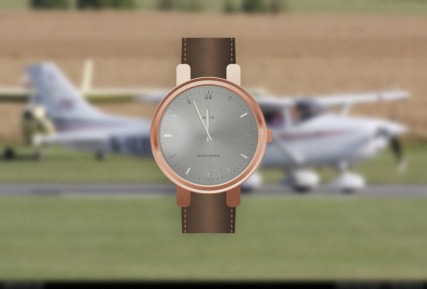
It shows 11,56
